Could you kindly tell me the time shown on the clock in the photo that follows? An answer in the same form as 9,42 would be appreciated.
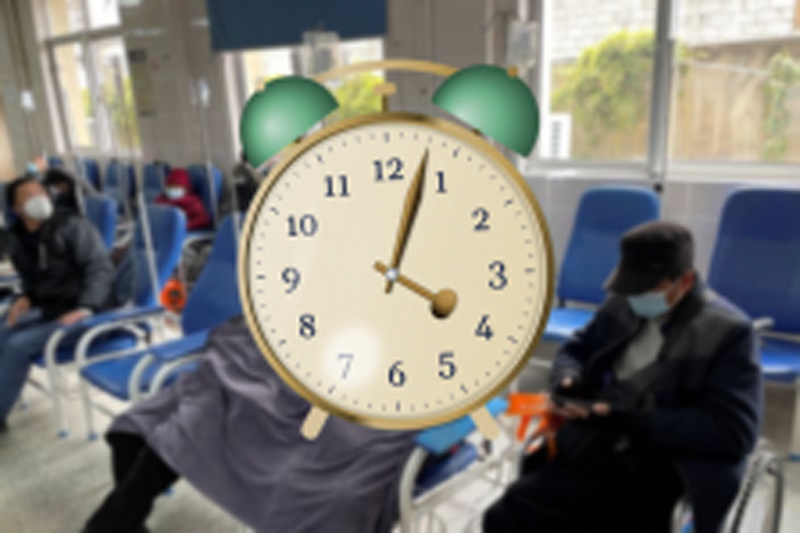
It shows 4,03
